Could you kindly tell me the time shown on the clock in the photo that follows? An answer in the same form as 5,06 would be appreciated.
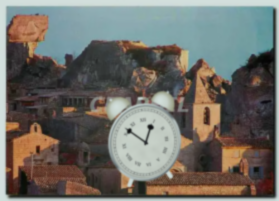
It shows 12,52
